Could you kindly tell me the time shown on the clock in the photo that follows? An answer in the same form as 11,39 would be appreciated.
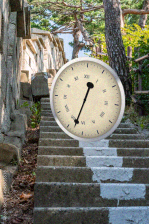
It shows 12,33
